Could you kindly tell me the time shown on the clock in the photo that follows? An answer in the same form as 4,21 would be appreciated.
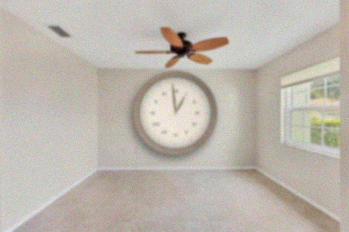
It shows 12,59
